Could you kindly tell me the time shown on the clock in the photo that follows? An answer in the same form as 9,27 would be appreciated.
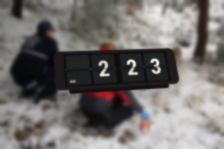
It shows 2,23
